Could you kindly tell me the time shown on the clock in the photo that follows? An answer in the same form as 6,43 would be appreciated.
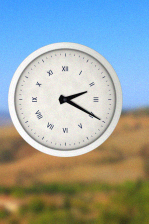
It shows 2,20
